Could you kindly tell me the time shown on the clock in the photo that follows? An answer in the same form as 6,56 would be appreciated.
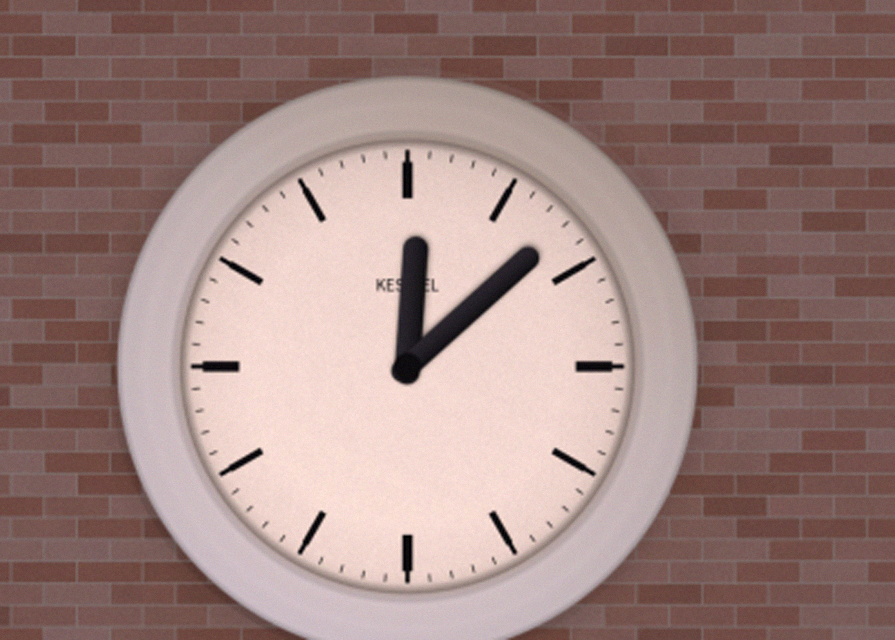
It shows 12,08
